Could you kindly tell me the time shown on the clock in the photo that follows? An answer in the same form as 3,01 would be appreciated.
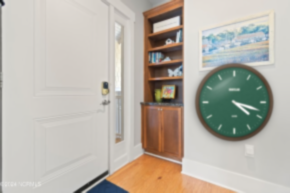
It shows 4,18
